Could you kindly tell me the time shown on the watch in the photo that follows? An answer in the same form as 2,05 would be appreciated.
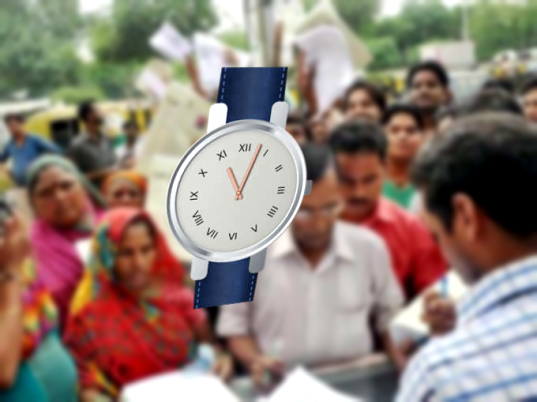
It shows 11,03
